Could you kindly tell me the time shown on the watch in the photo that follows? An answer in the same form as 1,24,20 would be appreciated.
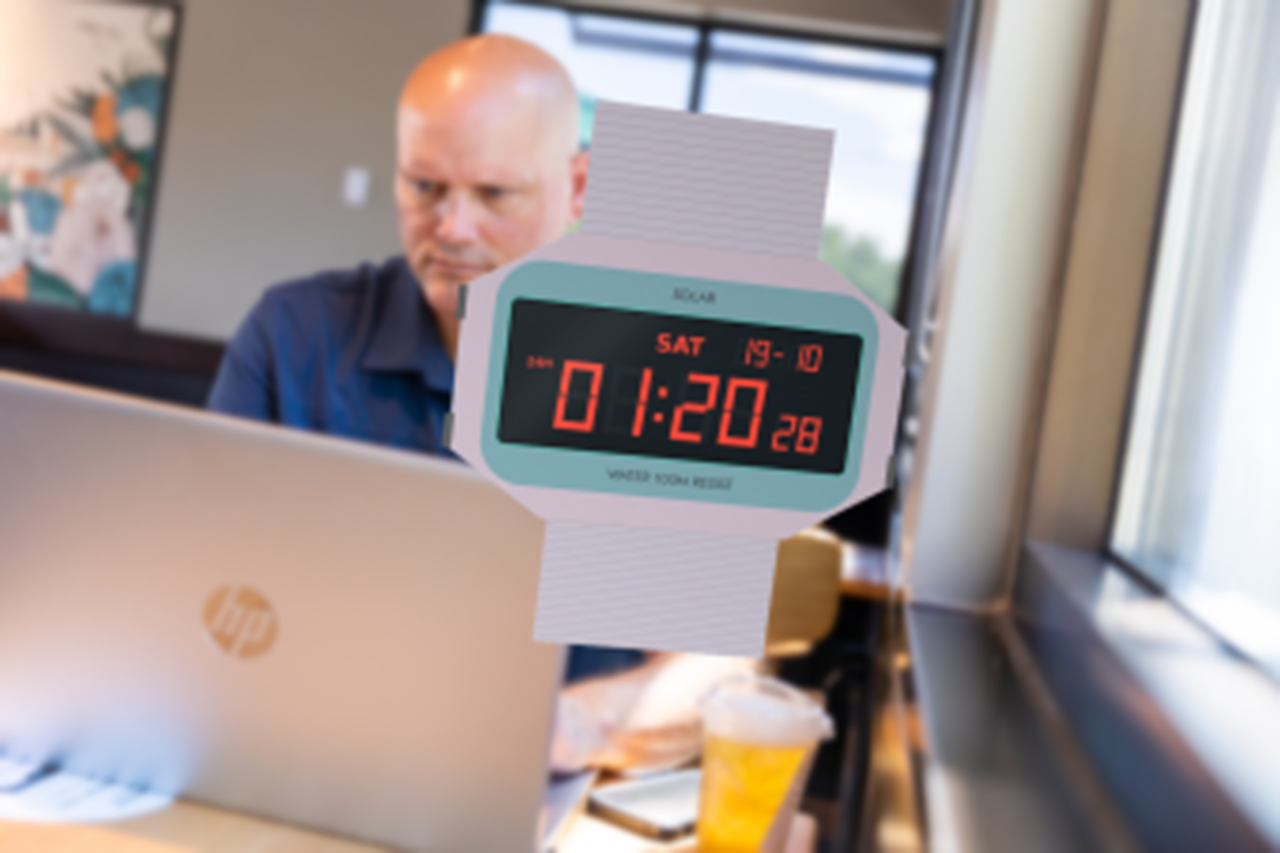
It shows 1,20,28
